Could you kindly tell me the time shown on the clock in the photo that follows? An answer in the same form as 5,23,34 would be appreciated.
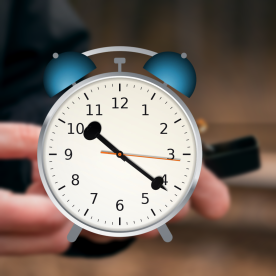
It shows 10,21,16
